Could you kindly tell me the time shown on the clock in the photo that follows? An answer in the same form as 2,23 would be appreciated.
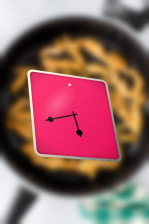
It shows 5,42
